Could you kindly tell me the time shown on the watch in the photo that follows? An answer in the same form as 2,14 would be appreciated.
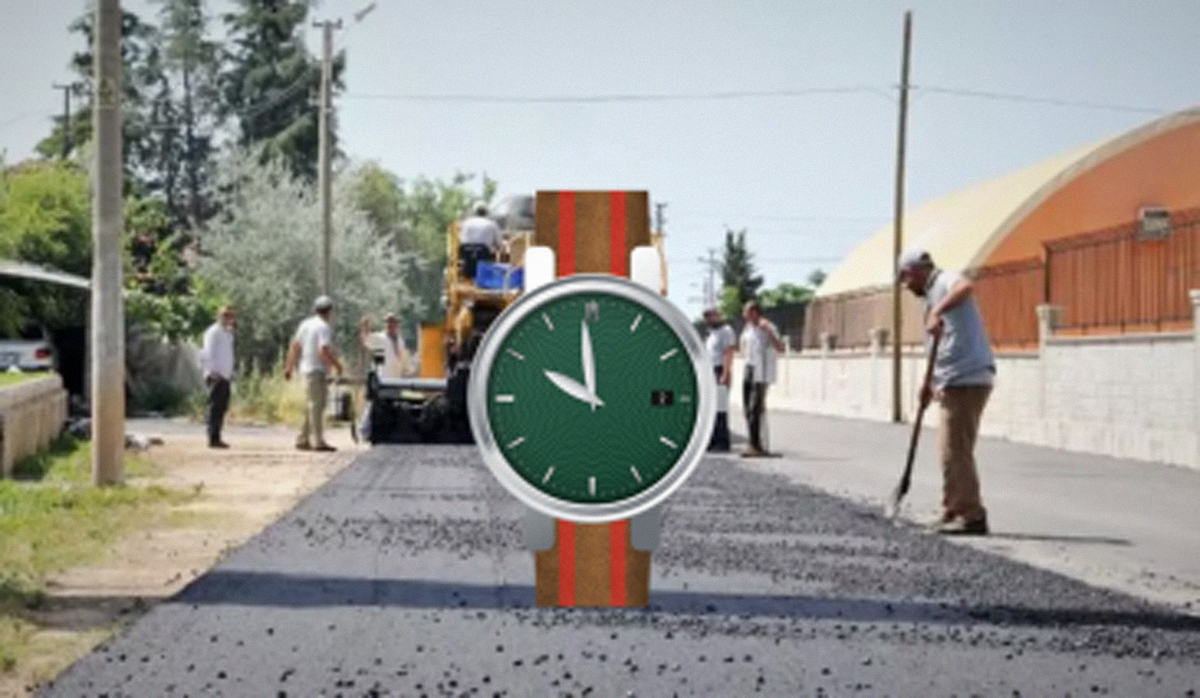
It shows 9,59
